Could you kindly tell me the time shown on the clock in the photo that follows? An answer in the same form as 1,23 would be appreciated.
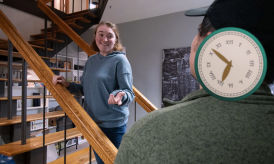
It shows 6,52
